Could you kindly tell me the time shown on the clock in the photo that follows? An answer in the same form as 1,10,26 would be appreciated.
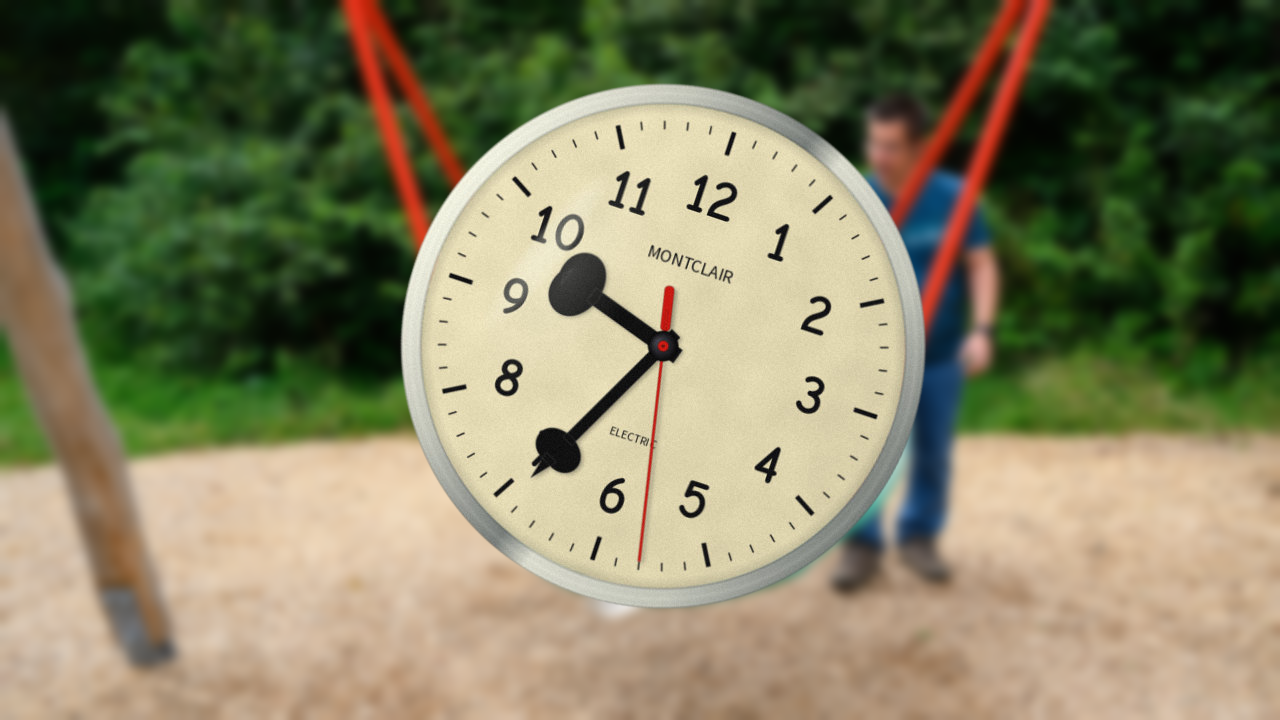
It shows 9,34,28
